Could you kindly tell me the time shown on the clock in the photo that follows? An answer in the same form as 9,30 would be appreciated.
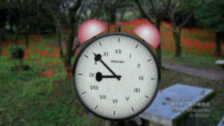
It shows 8,52
